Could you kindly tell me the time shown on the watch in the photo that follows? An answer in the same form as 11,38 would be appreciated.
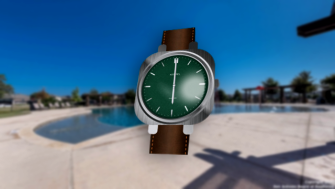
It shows 6,00
